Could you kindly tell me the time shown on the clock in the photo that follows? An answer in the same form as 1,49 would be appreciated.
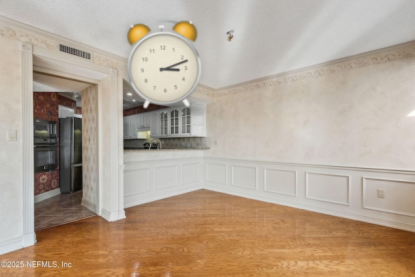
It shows 3,12
